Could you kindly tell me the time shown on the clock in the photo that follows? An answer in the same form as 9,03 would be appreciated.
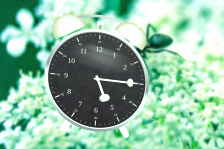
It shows 5,15
